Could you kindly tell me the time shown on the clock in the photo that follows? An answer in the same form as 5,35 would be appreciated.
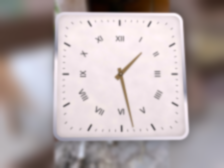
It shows 1,28
